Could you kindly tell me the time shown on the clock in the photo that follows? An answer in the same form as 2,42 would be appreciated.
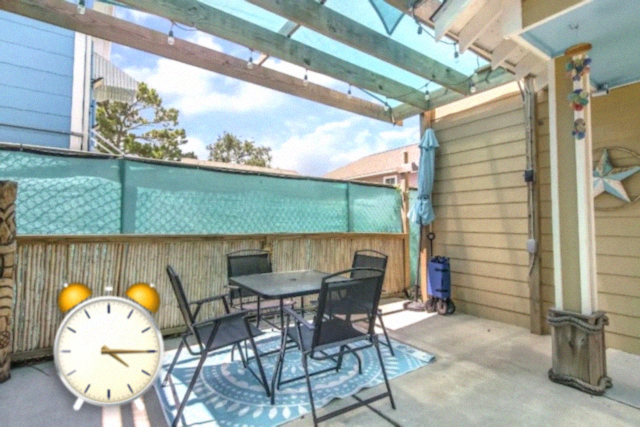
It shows 4,15
